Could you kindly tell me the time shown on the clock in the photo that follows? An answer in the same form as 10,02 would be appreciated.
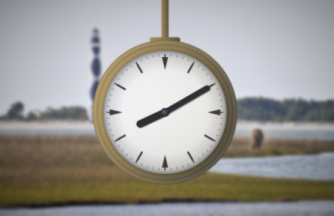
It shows 8,10
